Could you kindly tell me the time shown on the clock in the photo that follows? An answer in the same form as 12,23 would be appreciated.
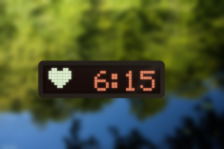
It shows 6,15
